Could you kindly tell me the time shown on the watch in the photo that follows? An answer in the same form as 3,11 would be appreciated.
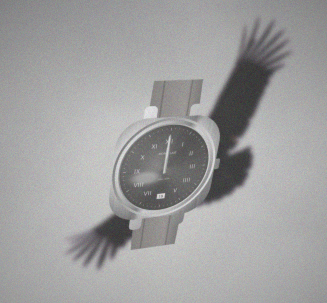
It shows 12,00
